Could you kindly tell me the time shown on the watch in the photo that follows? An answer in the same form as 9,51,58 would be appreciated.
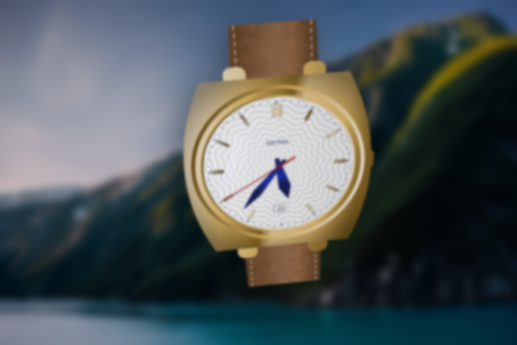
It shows 5,36,40
